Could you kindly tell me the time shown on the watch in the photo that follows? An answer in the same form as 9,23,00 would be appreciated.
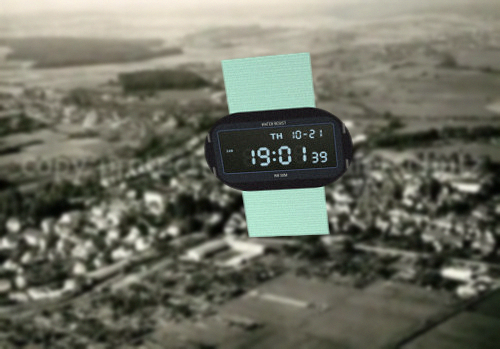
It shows 19,01,39
